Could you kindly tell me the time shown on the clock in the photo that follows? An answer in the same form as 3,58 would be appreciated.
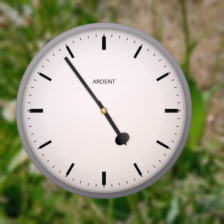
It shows 4,54
